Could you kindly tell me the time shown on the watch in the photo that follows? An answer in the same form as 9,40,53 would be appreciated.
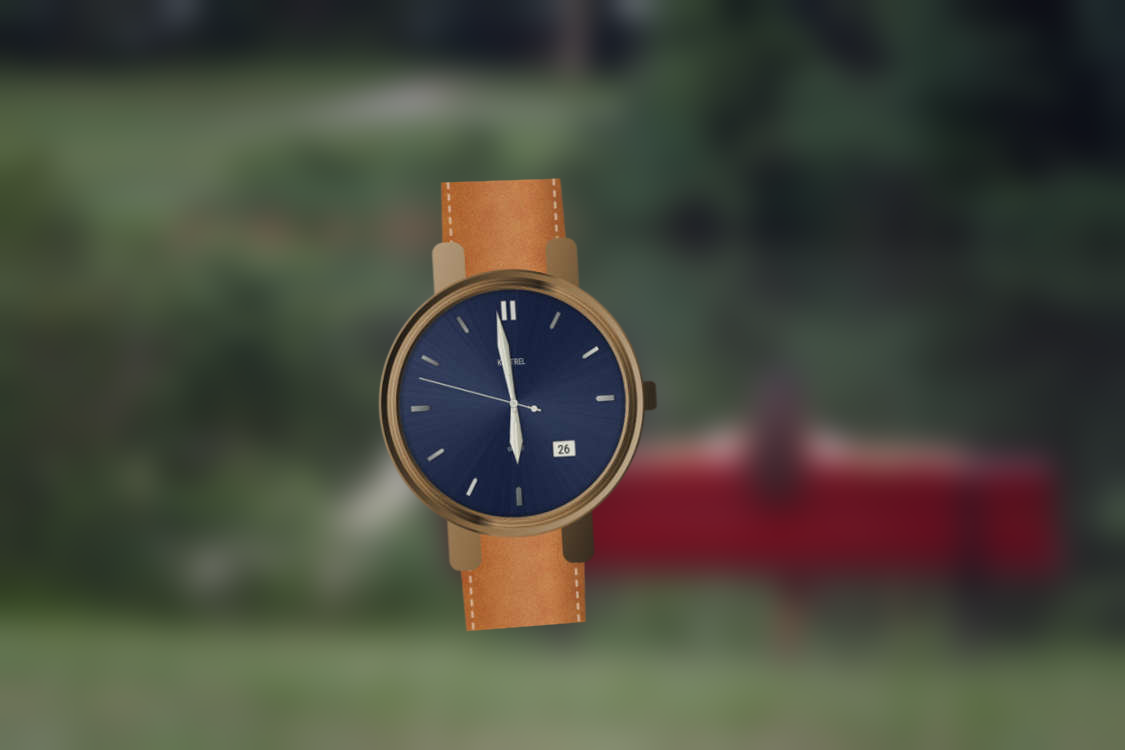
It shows 5,58,48
